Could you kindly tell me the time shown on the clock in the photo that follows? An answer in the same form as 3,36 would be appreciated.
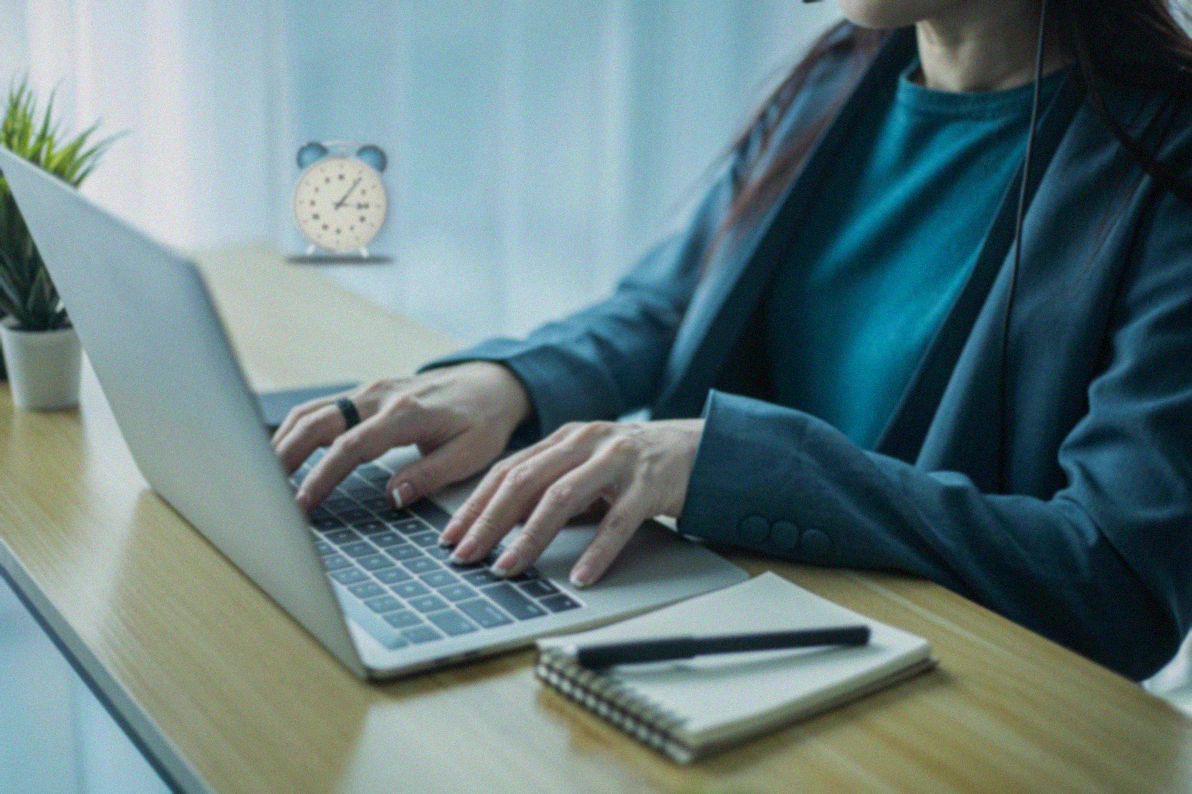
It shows 3,06
